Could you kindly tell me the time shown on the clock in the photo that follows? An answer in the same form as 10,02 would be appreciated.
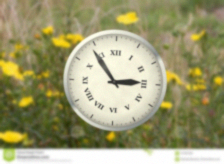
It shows 2,54
